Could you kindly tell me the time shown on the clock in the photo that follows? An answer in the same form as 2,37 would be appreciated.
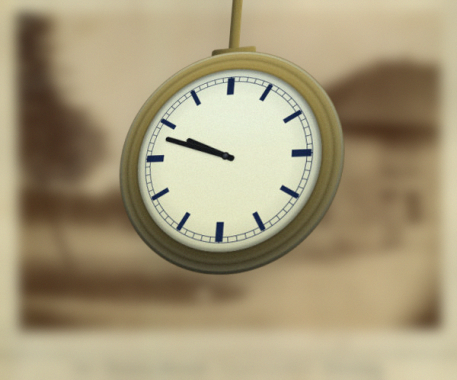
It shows 9,48
